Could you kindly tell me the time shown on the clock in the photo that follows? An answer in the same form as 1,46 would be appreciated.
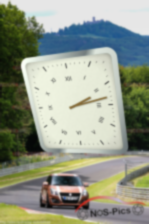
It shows 2,13
